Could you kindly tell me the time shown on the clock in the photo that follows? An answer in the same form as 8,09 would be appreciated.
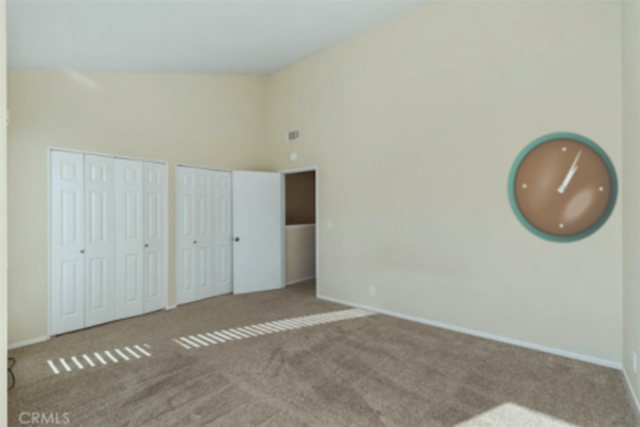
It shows 1,04
